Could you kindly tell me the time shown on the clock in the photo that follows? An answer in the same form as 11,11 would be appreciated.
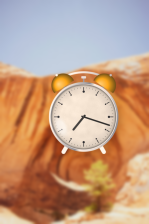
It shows 7,18
